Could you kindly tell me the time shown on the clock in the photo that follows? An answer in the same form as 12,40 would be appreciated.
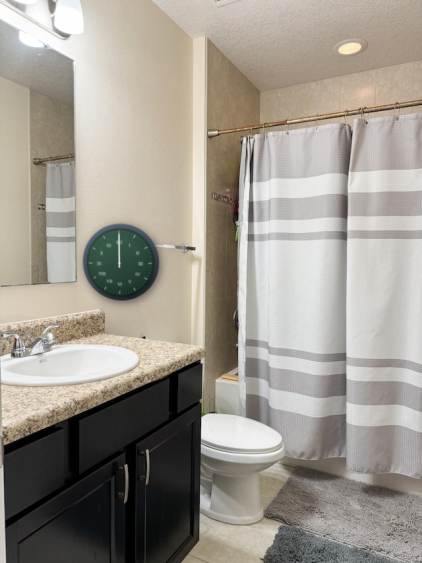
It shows 12,00
